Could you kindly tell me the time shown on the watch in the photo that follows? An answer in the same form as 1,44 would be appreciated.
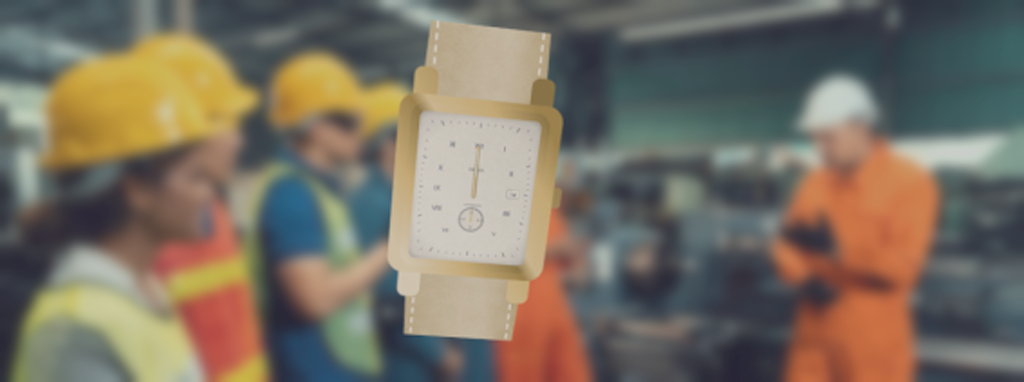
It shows 12,00
